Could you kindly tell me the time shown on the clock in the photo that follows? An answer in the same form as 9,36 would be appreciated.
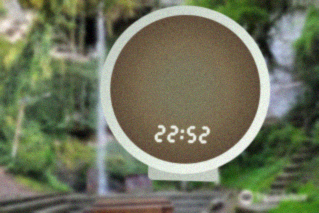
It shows 22,52
